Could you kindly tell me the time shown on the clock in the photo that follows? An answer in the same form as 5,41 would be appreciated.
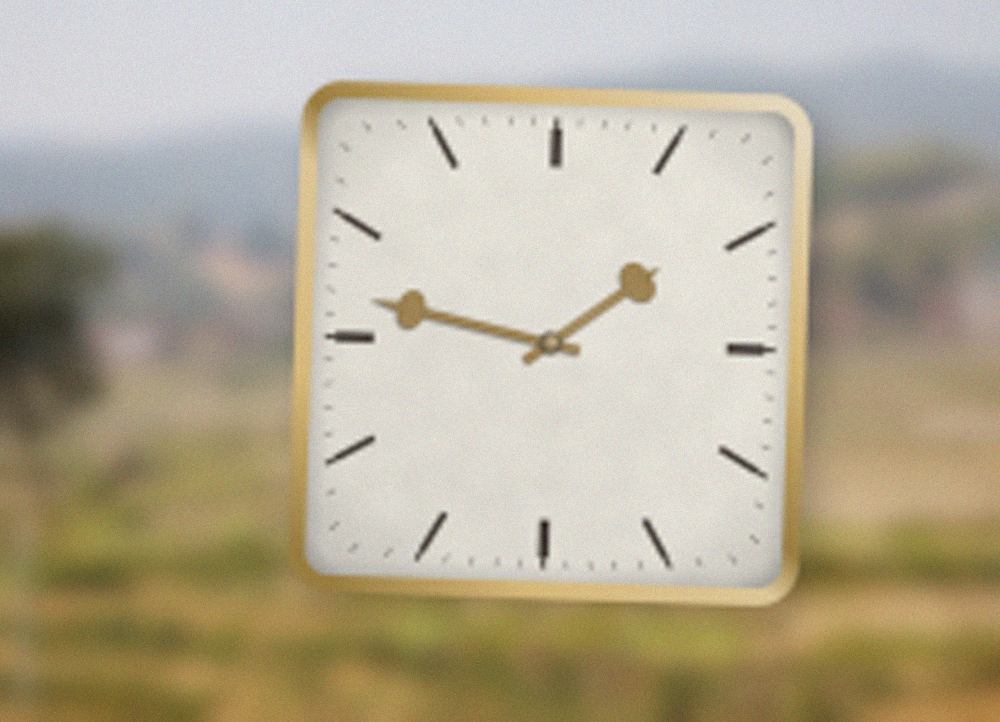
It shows 1,47
